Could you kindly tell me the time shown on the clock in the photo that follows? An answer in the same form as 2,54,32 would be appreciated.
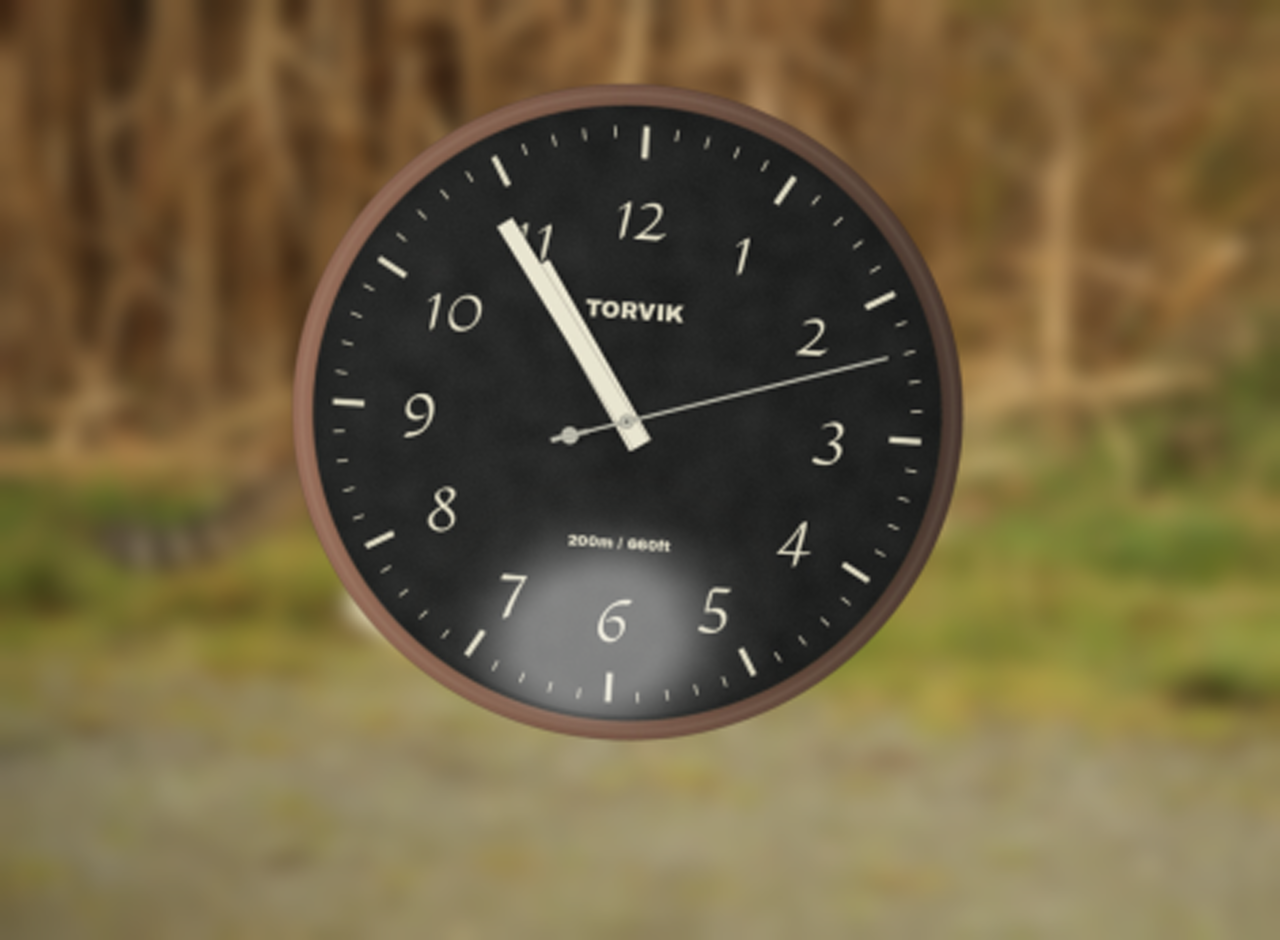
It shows 10,54,12
